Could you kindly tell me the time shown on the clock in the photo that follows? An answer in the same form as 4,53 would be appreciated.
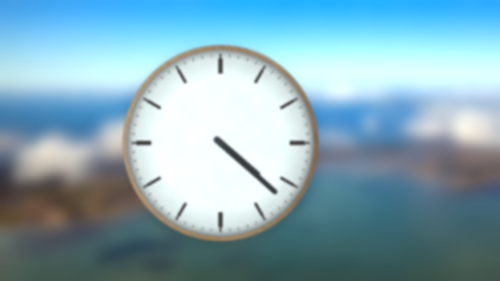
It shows 4,22
